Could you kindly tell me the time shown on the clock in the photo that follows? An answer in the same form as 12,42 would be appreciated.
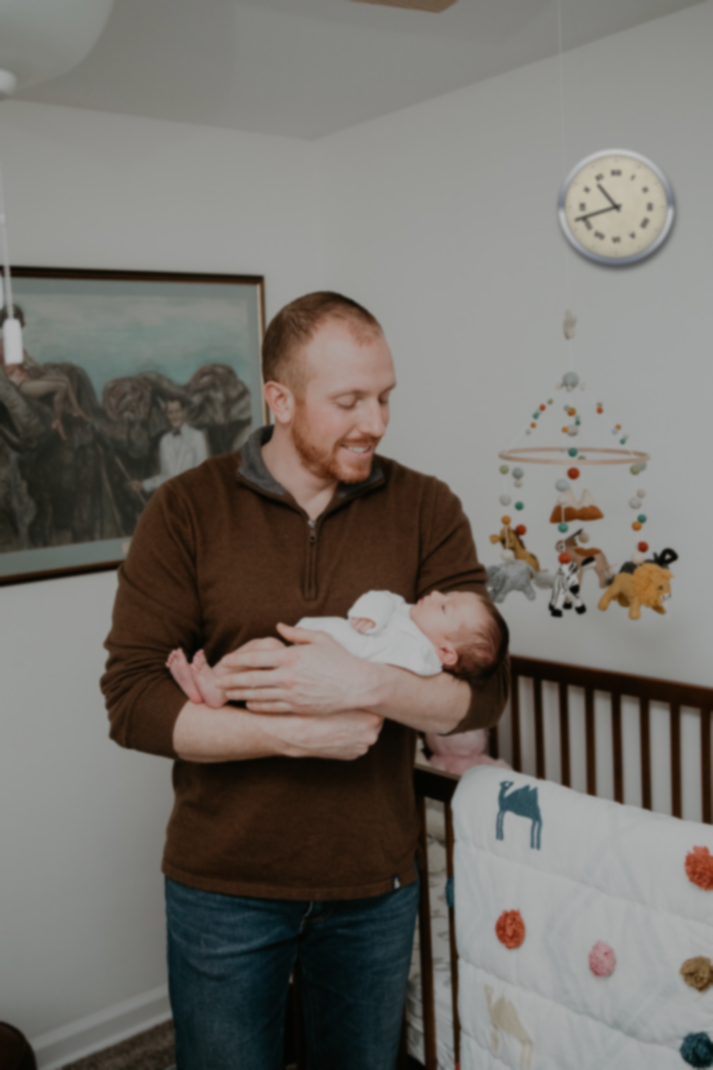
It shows 10,42
